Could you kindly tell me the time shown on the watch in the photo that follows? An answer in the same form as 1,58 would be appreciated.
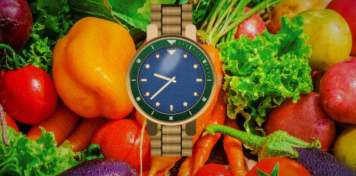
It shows 9,38
